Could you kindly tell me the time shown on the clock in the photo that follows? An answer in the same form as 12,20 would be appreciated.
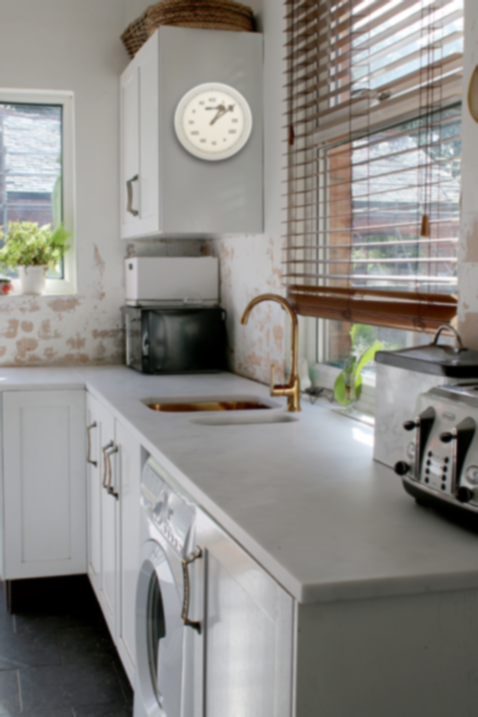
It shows 1,09
